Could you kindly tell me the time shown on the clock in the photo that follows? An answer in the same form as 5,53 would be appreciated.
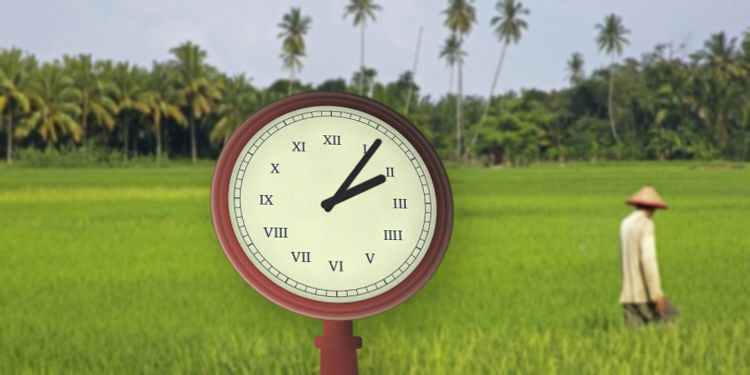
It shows 2,06
